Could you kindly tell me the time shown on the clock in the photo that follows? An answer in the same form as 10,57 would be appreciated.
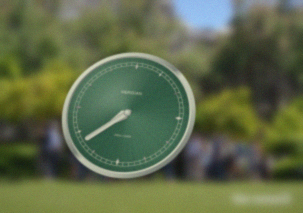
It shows 7,38
